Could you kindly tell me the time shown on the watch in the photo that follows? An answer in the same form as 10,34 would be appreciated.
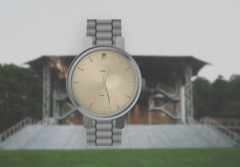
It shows 12,28
